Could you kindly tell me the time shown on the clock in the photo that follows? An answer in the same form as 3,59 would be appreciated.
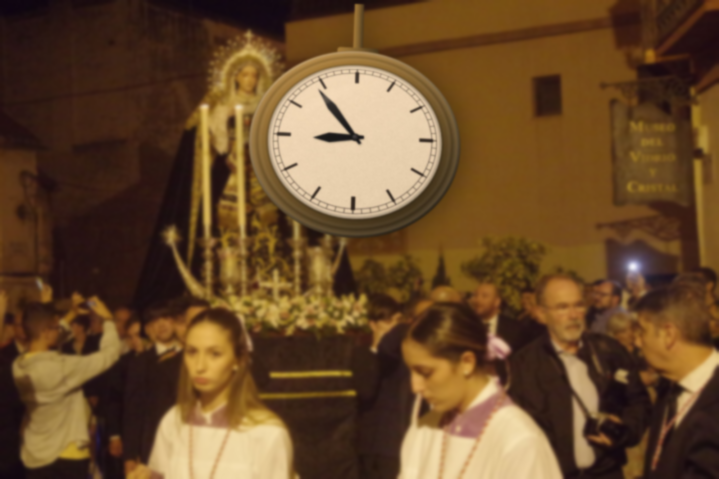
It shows 8,54
